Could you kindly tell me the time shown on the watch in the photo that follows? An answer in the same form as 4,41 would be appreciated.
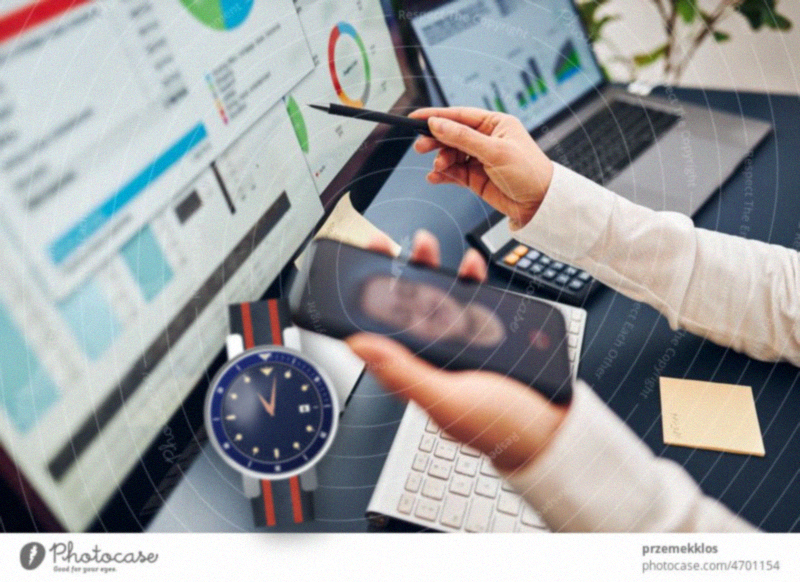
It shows 11,02
